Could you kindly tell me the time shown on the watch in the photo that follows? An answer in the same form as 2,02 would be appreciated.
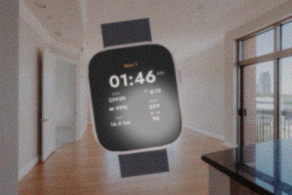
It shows 1,46
